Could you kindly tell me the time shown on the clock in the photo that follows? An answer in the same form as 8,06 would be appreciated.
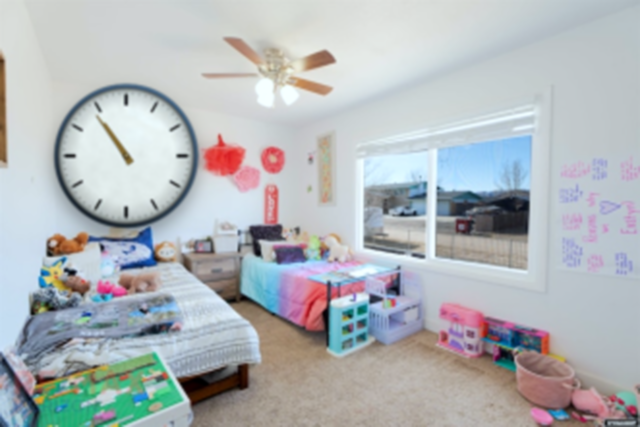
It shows 10,54
